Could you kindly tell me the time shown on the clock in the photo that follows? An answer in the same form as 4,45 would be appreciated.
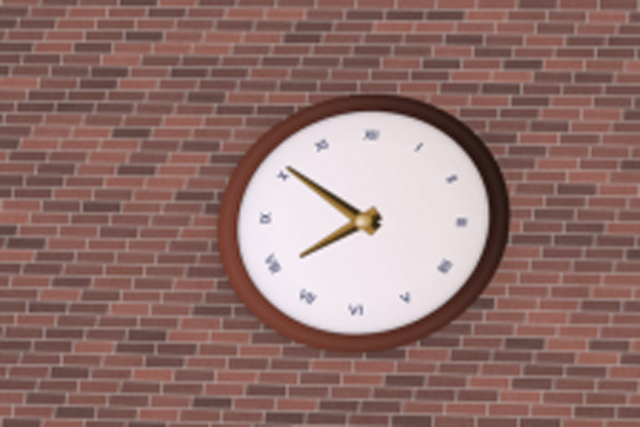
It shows 7,51
